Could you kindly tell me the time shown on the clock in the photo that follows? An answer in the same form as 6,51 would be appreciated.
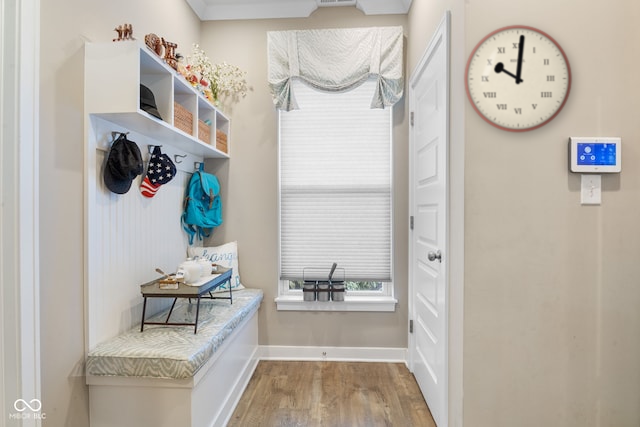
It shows 10,01
